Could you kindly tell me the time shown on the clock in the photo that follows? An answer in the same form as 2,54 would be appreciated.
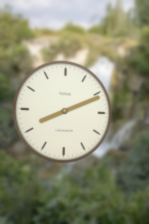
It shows 8,11
